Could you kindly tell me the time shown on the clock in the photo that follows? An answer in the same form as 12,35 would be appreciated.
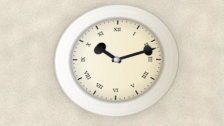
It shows 10,12
